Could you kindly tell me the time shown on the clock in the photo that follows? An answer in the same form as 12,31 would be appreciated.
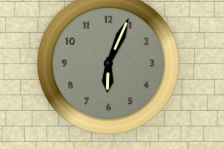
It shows 6,04
